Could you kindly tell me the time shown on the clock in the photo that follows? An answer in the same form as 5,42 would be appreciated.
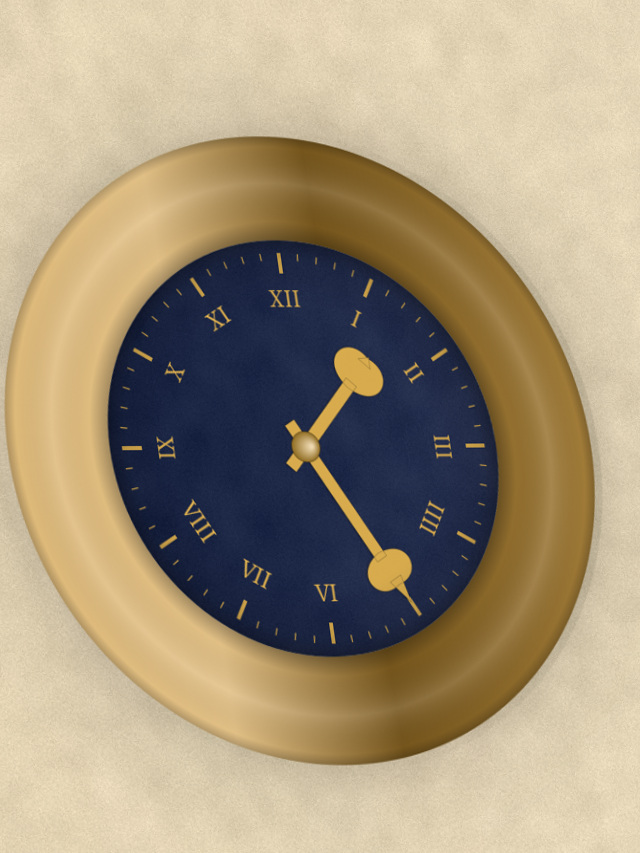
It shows 1,25
